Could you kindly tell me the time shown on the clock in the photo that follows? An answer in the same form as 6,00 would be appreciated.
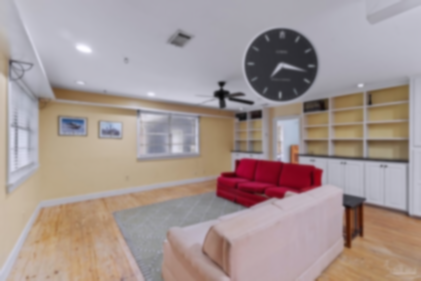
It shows 7,17
